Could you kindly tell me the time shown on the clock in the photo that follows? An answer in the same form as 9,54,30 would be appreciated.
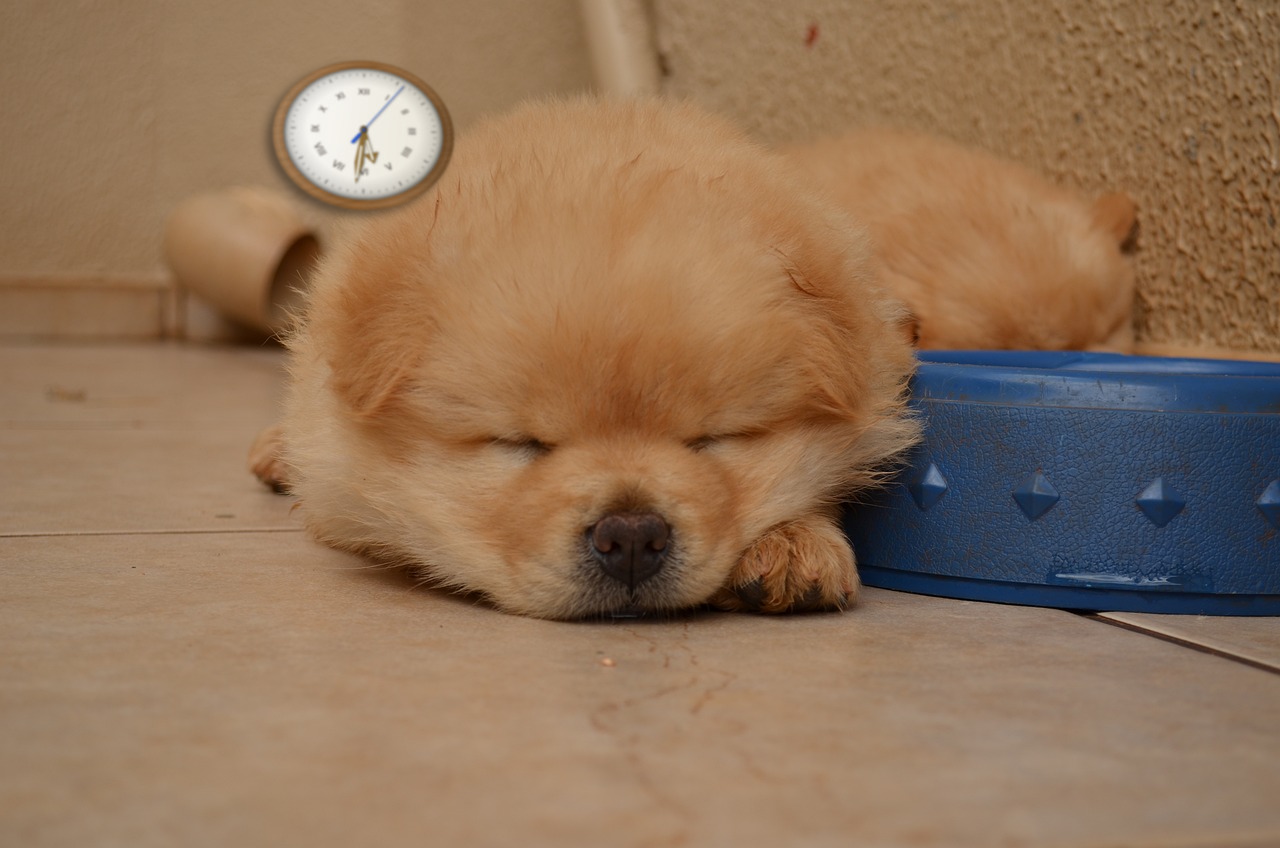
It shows 5,31,06
